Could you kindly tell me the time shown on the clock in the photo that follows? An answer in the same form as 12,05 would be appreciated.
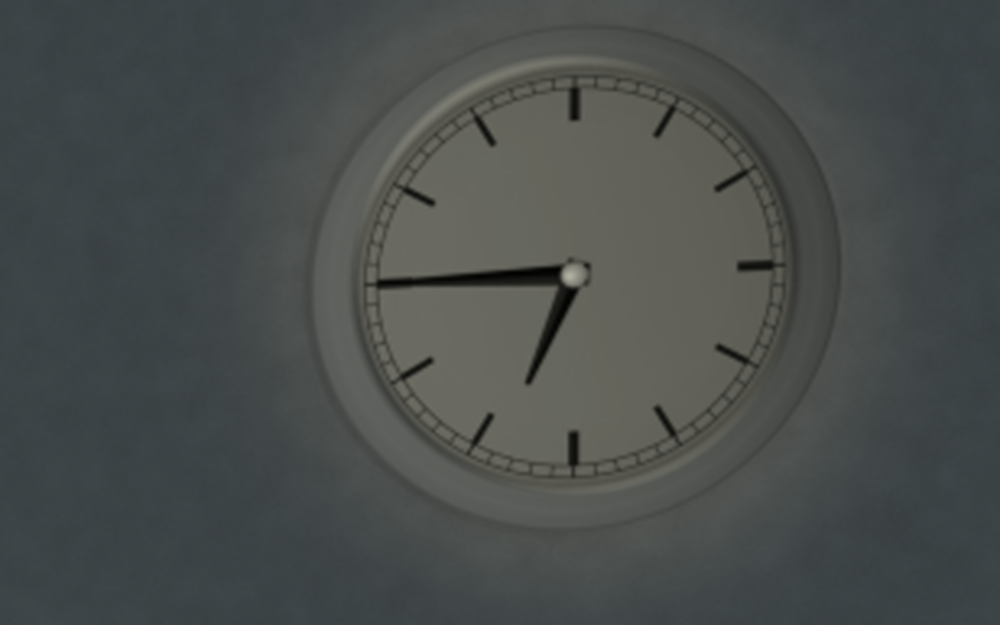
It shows 6,45
